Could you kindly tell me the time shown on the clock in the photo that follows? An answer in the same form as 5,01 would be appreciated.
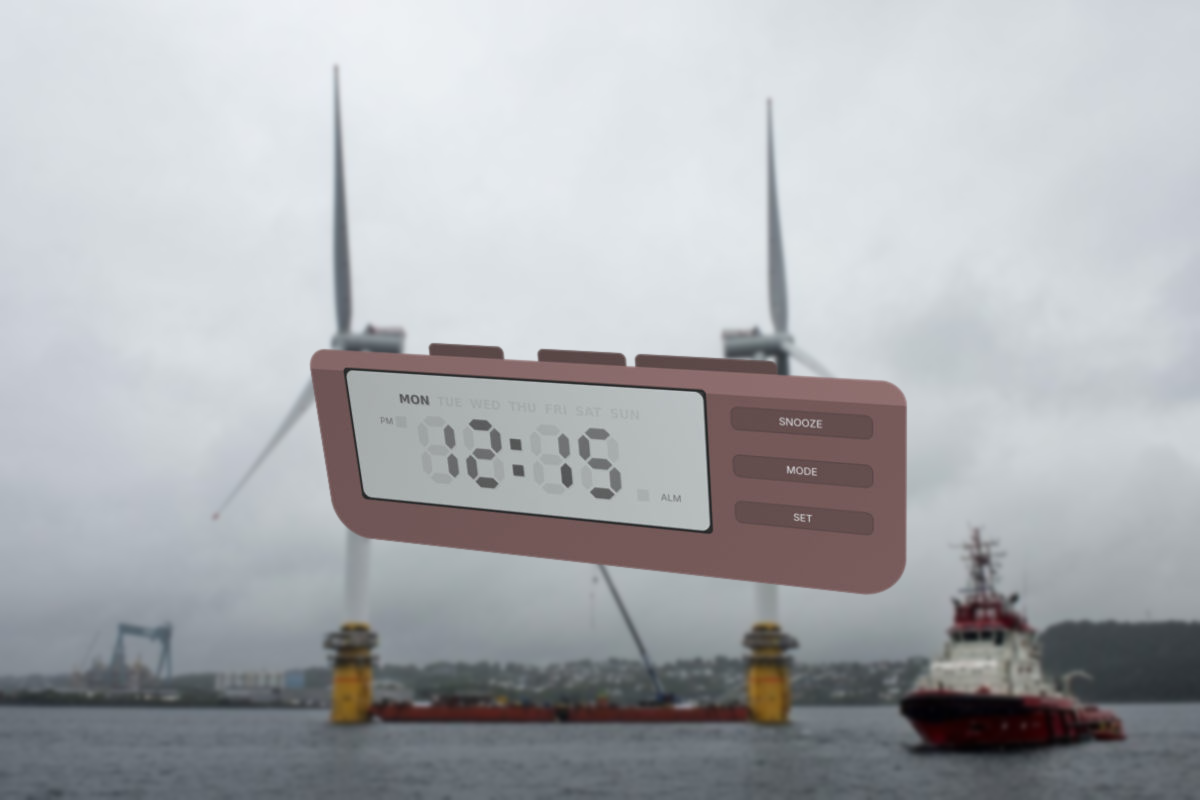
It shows 12,15
